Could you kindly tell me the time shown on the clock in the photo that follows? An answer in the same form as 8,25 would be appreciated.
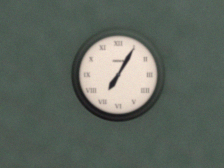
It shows 7,05
